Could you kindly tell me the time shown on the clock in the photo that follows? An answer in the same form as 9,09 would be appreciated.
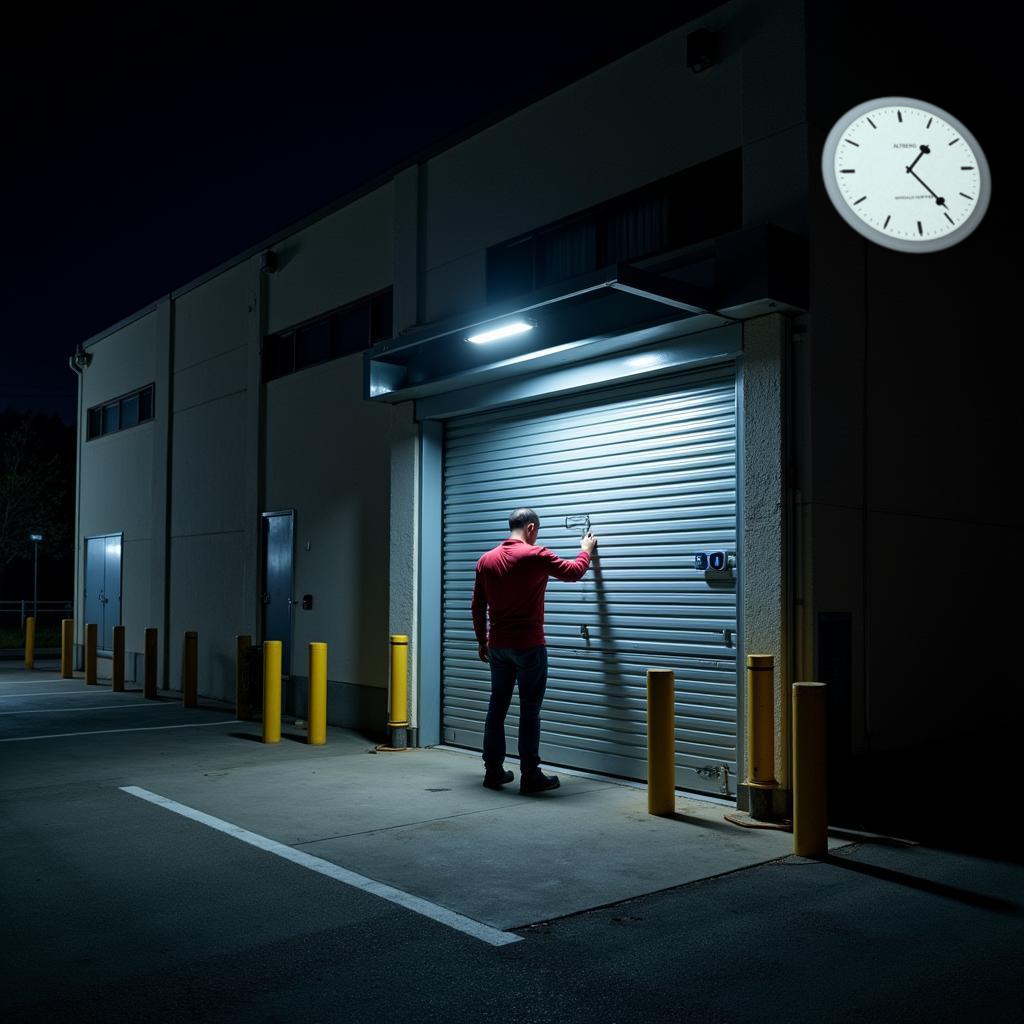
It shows 1,24
